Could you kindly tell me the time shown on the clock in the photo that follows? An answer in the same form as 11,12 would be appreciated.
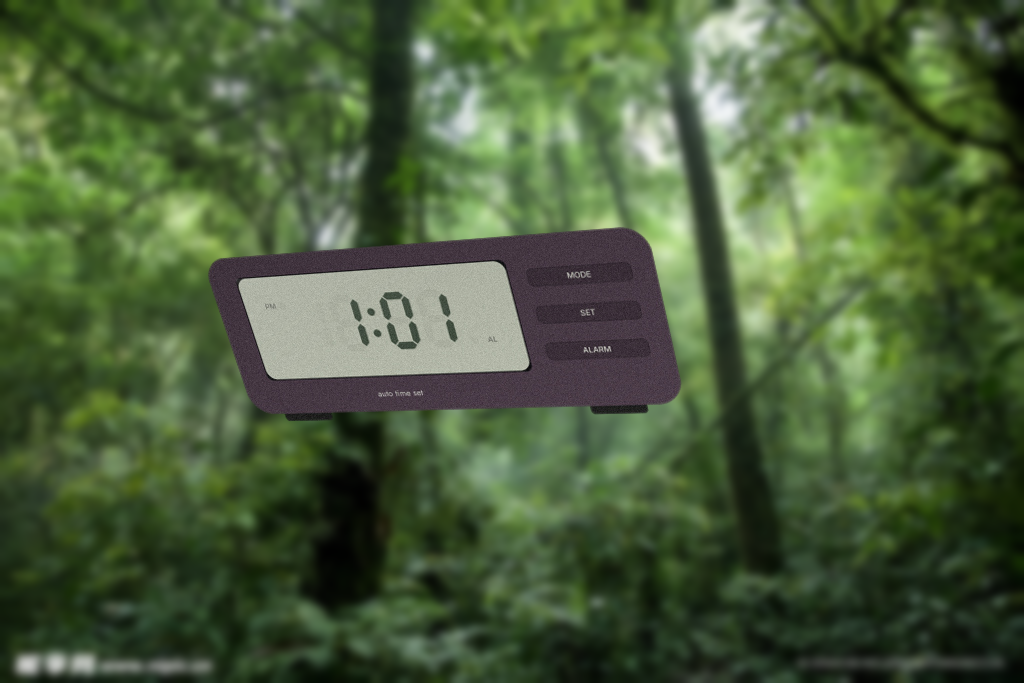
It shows 1,01
